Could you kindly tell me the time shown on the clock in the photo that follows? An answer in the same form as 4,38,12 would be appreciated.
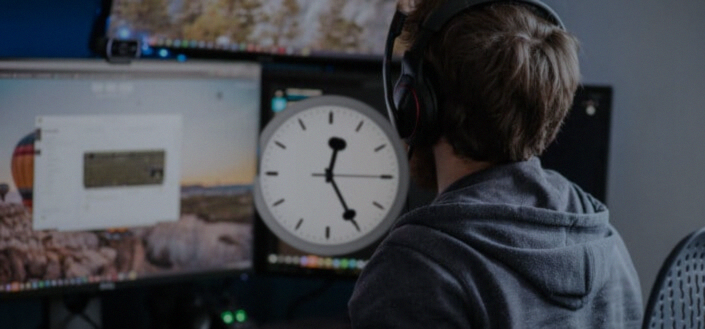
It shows 12,25,15
